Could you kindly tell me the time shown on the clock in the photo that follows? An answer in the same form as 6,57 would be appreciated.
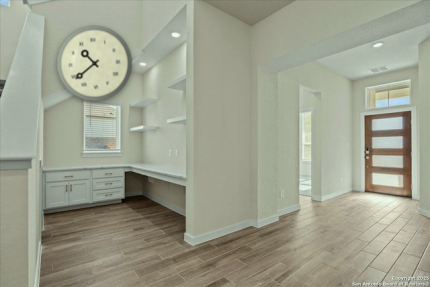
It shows 10,39
